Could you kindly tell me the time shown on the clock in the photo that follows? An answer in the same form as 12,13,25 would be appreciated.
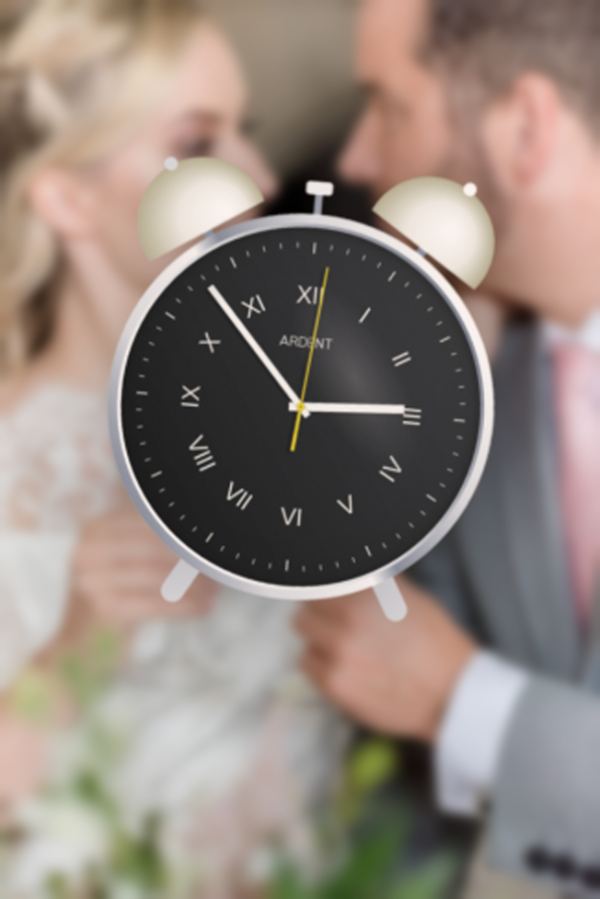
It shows 2,53,01
